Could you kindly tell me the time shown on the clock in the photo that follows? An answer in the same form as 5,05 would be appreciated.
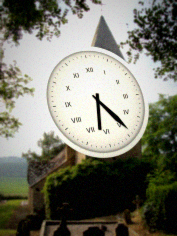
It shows 6,24
